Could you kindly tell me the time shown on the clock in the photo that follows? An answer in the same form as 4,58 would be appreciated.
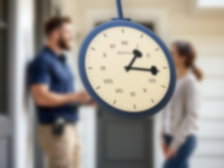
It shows 1,16
